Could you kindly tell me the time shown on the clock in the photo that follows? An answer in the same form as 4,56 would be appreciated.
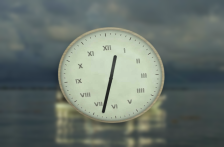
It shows 12,33
